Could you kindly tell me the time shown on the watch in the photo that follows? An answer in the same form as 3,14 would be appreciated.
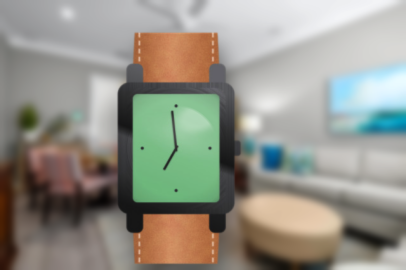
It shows 6,59
